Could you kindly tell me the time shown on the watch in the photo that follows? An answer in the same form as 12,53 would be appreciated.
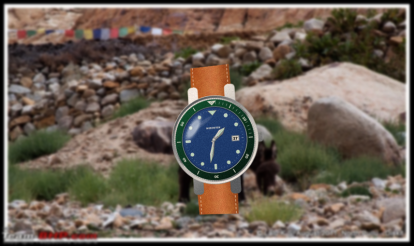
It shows 1,32
